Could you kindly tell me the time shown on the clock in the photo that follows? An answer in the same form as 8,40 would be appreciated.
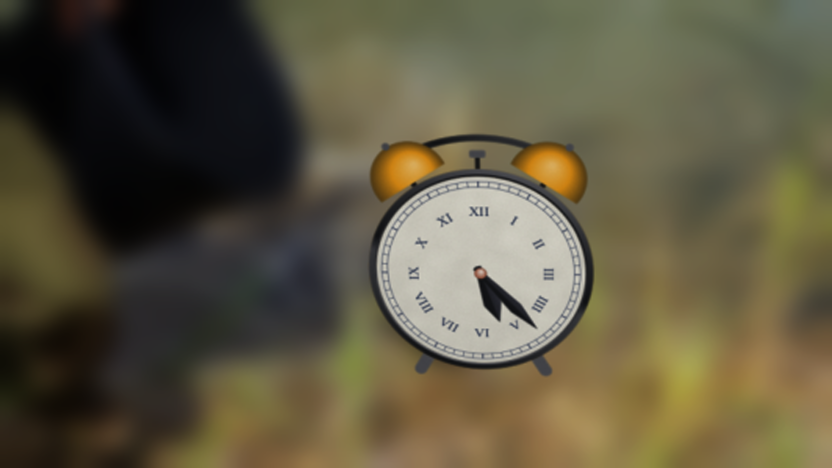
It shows 5,23
